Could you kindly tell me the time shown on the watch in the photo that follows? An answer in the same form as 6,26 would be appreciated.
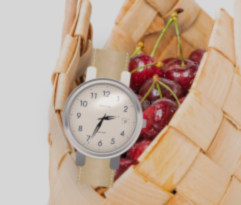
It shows 2,34
